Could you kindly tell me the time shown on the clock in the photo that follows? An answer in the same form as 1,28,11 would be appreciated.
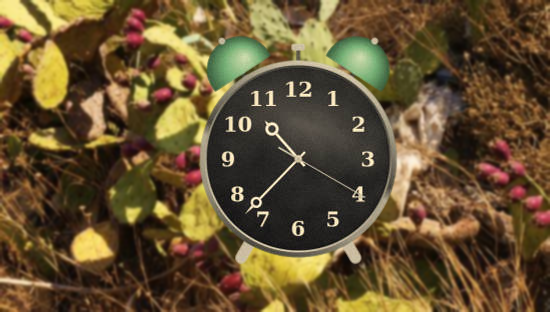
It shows 10,37,20
